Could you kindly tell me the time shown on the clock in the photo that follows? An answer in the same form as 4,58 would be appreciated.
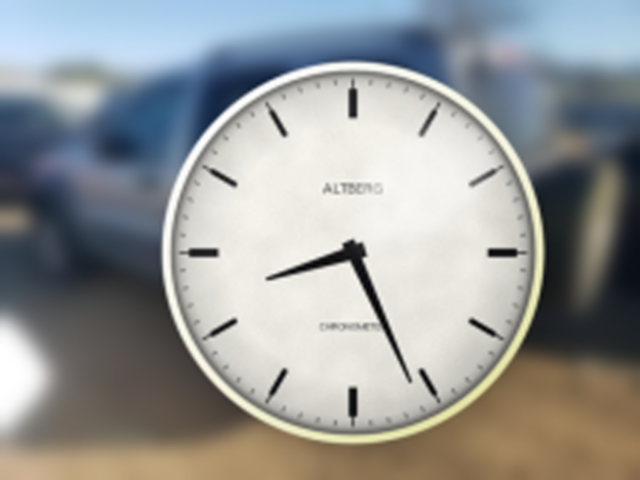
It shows 8,26
